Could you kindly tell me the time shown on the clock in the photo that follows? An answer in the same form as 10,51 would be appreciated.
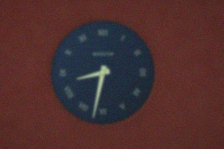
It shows 8,32
